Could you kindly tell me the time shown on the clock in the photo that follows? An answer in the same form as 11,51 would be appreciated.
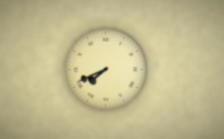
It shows 7,41
